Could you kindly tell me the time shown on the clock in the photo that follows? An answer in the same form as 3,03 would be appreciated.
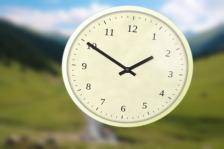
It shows 1,50
